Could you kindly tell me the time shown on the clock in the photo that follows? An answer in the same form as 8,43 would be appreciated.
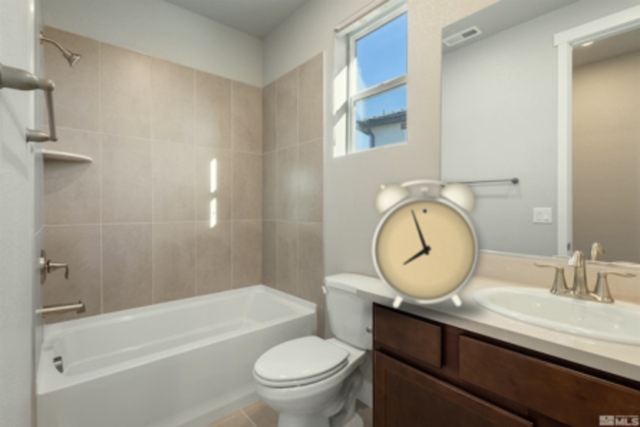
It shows 7,57
